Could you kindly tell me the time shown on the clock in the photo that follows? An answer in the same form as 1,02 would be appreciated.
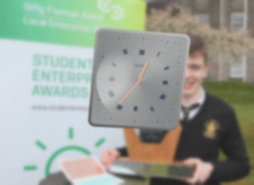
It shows 12,36
